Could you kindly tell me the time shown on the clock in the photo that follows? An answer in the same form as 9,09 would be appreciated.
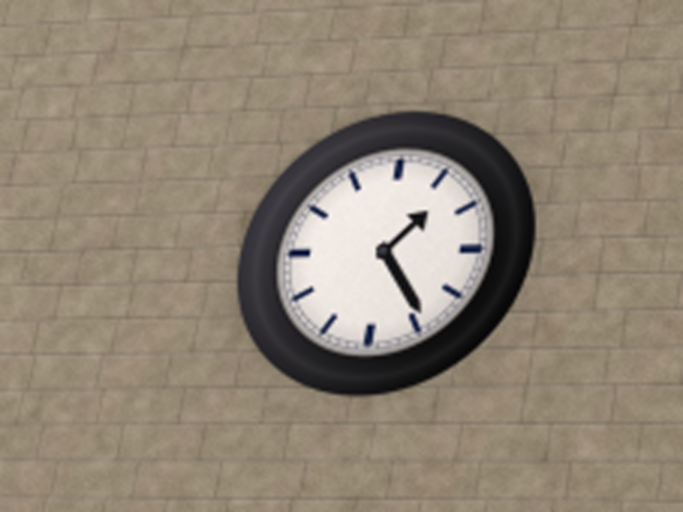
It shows 1,24
